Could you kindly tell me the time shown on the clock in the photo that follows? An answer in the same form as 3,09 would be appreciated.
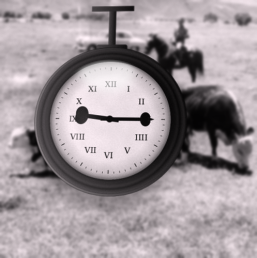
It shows 9,15
